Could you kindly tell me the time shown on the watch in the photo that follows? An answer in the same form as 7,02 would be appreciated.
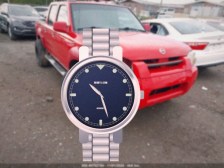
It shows 10,27
